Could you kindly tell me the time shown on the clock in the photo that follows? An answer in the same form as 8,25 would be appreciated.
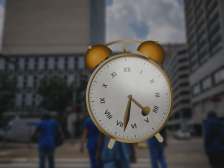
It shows 4,33
